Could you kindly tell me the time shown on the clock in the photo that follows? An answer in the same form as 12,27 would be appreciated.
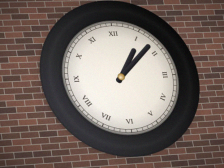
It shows 1,08
